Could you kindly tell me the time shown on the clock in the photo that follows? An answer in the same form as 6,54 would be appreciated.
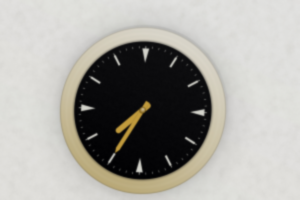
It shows 7,35
